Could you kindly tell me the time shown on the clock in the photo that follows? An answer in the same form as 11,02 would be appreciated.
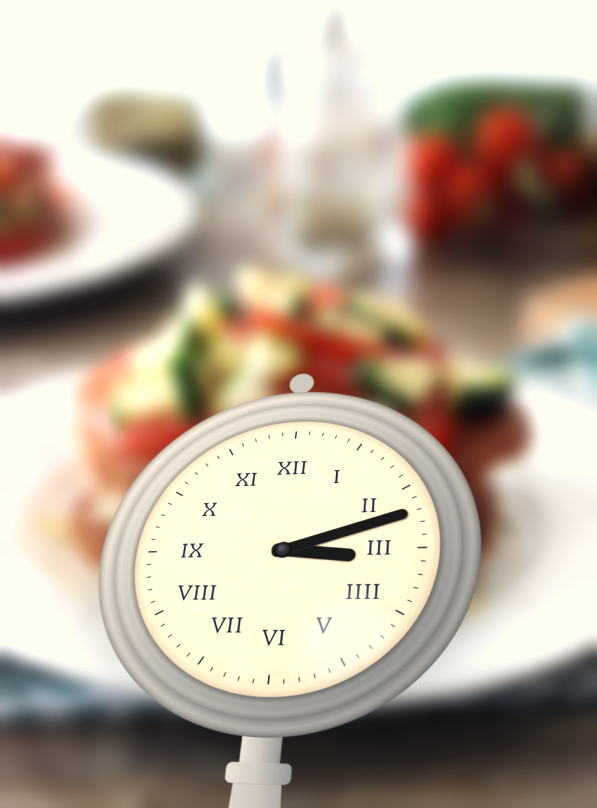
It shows 3,12
